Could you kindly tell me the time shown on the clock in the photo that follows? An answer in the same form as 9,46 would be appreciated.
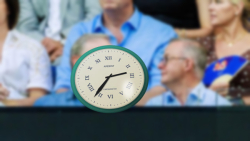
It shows 2,36
